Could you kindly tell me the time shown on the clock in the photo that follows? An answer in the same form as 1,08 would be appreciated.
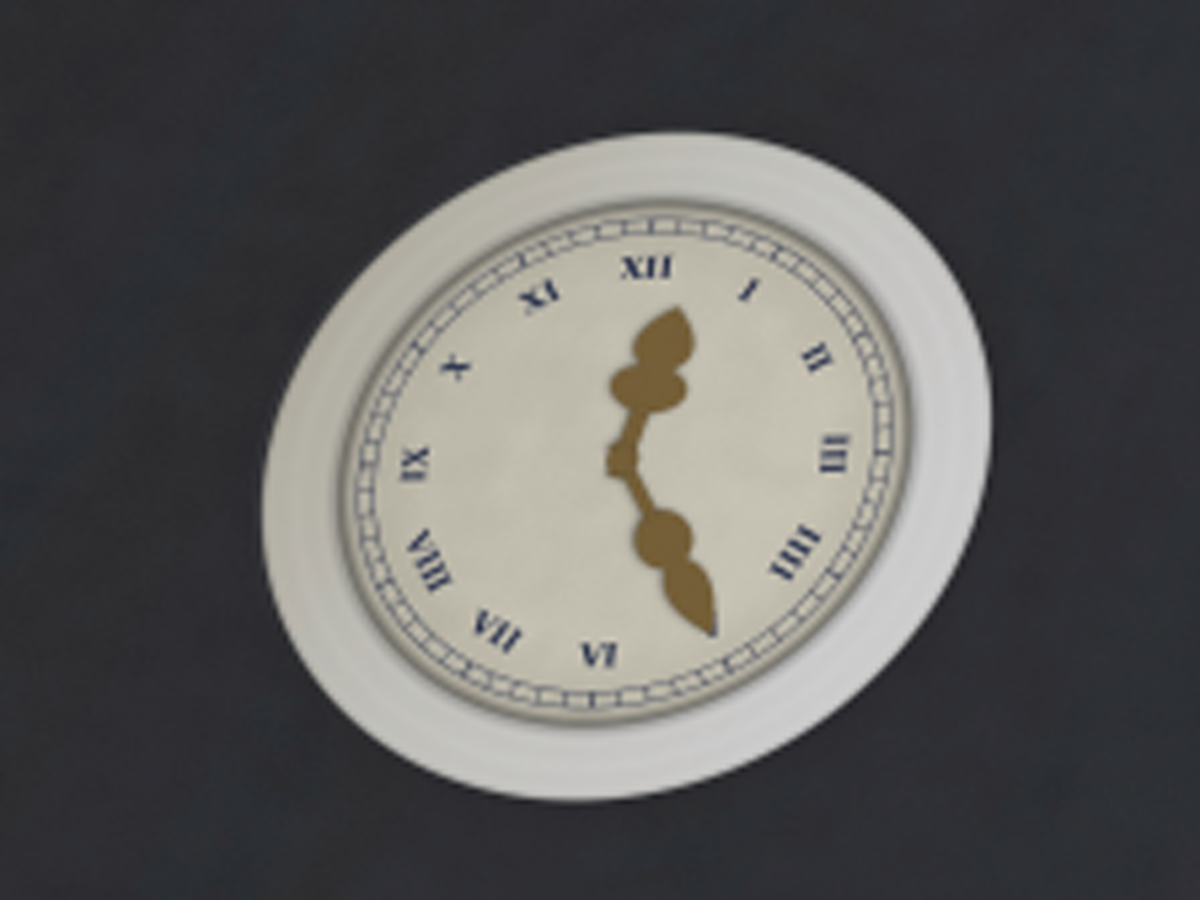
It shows 12,25
